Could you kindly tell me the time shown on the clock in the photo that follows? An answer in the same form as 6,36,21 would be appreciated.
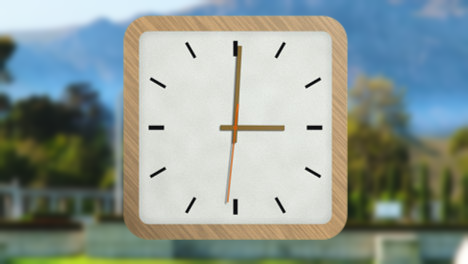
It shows 3,00,31
